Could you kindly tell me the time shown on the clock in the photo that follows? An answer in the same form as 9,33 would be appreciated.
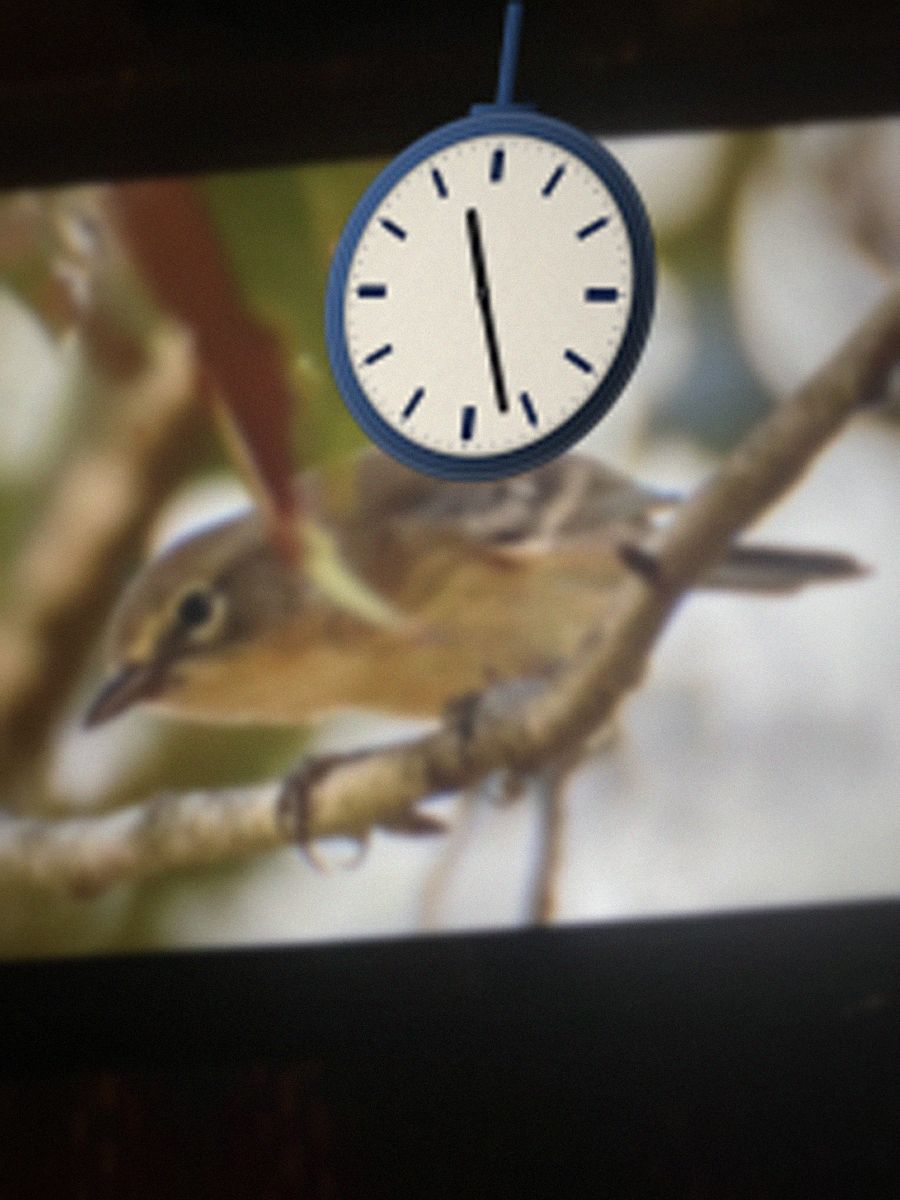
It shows 11,27
